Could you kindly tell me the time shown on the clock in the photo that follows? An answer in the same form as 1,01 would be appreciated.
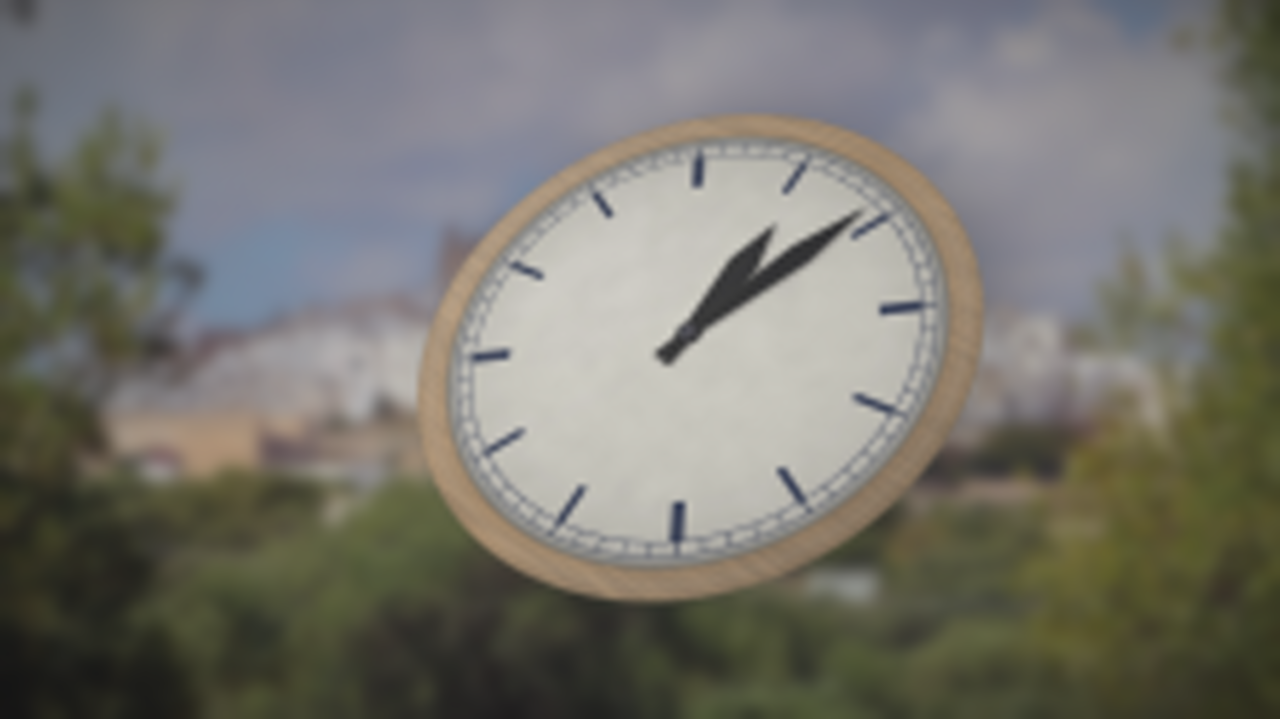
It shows 1,09
